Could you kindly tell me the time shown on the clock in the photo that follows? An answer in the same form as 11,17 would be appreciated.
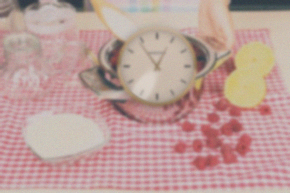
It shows 12,54
